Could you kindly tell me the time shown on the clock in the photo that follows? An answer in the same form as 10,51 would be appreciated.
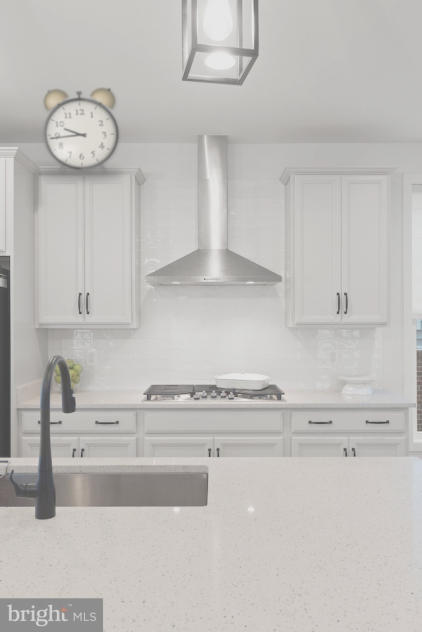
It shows 9,44
